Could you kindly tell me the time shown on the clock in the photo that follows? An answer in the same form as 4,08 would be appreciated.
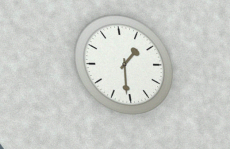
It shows 1,31
